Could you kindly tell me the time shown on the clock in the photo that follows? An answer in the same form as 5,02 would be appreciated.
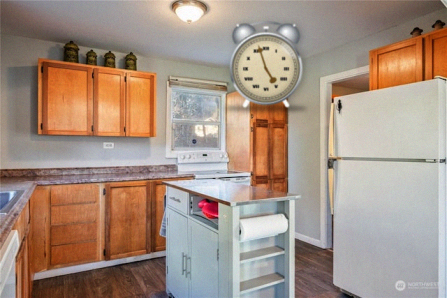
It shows 4,57
